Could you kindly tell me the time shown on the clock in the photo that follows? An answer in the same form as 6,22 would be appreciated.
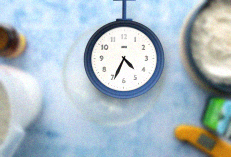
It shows 4,34
